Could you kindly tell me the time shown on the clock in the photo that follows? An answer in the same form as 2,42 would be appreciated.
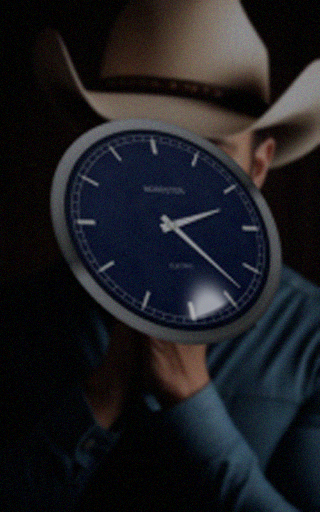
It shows 2,23
